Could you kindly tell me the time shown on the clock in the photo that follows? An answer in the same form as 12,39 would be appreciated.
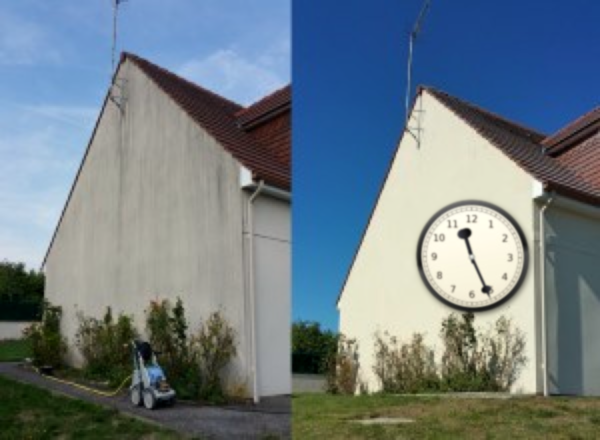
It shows 11,26
